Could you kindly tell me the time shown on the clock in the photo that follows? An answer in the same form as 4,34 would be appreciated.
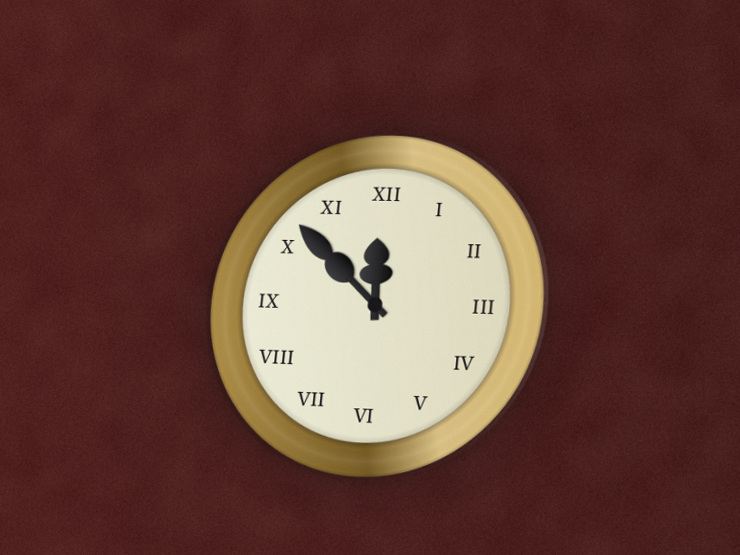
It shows 11,52
